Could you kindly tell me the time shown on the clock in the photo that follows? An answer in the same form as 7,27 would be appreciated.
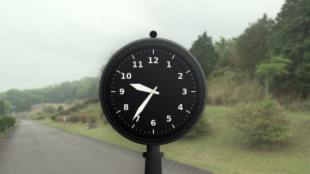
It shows 9,36
